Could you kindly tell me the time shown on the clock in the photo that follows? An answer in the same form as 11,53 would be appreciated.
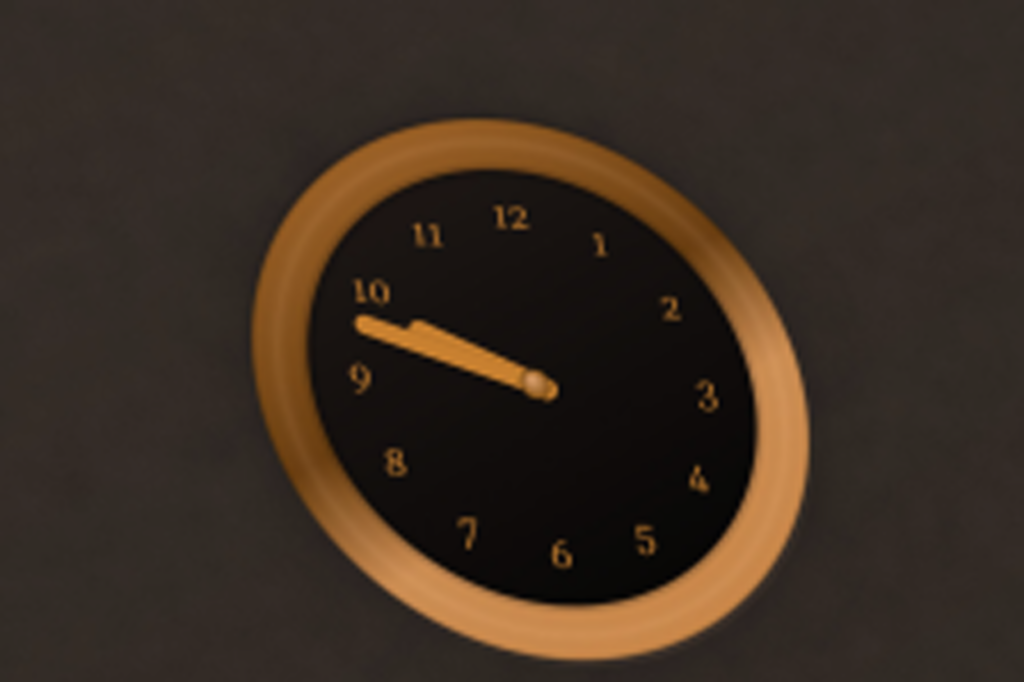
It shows 9,48
